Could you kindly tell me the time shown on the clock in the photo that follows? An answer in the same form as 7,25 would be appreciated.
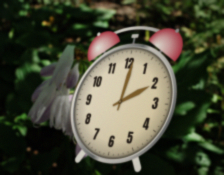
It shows 2,01
